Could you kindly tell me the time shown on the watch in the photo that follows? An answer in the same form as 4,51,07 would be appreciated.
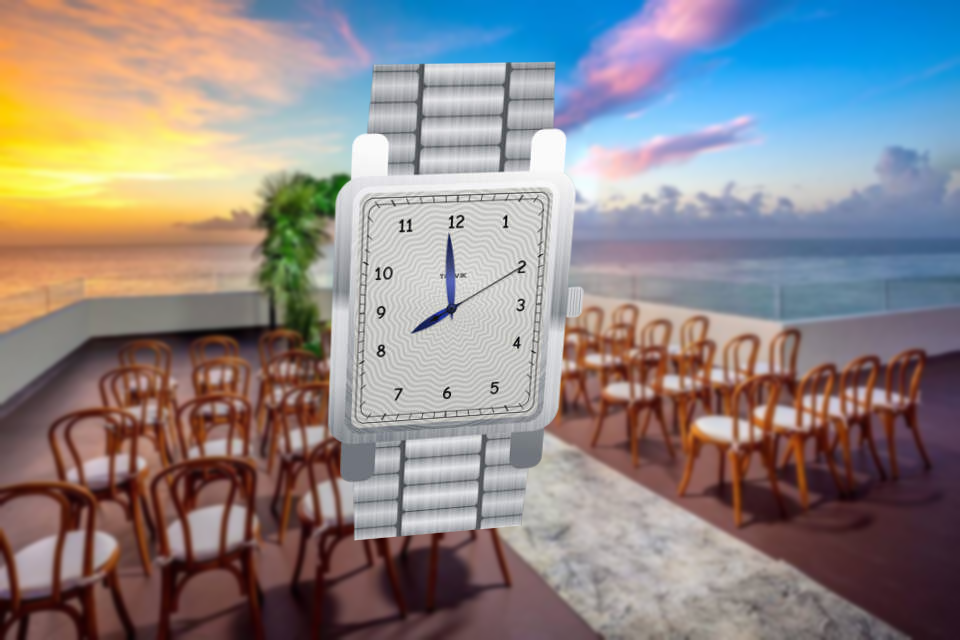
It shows 7,59,10
